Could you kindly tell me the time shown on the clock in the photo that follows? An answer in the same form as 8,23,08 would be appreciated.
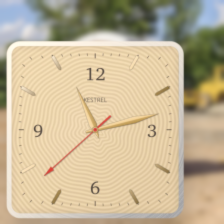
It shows 11,12,38
